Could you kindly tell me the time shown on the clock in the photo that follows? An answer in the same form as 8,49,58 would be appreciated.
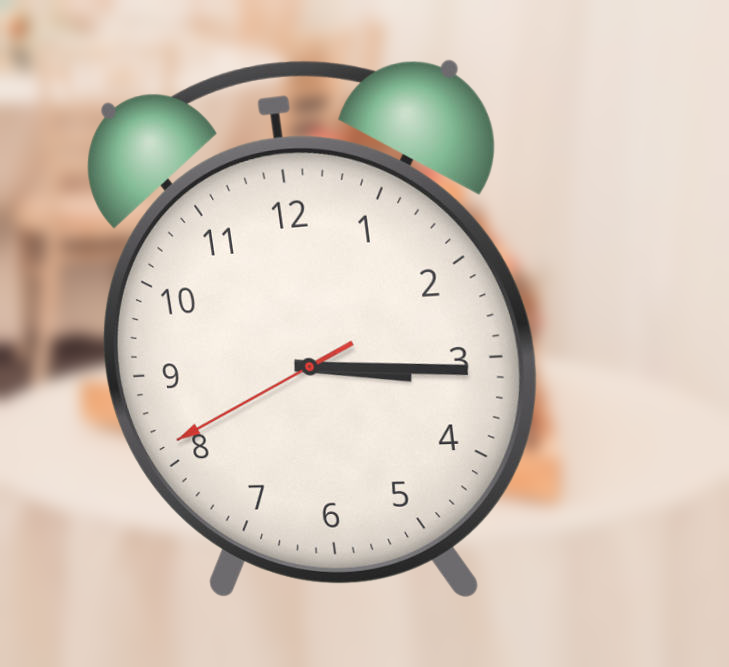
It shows 3,15,41
